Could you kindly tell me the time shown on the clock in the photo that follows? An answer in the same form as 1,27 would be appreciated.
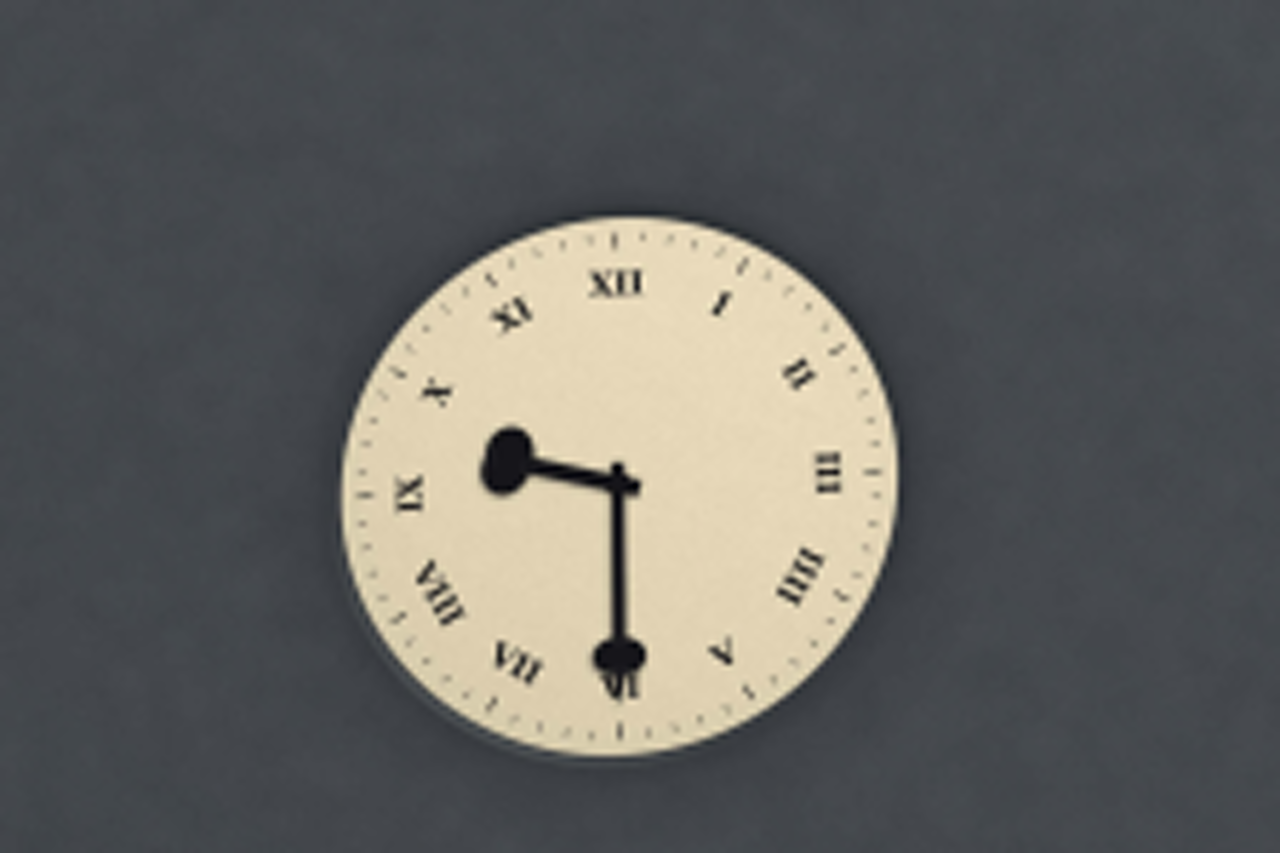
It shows 9,30
